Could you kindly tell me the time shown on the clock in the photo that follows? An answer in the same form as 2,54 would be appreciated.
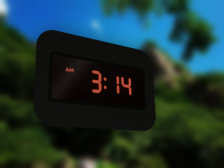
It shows 3,14
